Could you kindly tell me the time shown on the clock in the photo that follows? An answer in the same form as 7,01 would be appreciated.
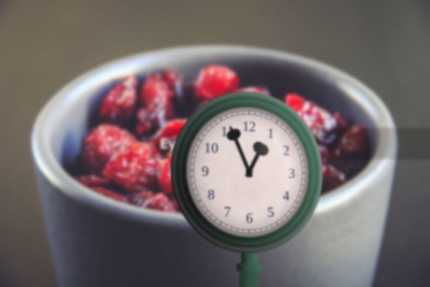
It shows 12,56
